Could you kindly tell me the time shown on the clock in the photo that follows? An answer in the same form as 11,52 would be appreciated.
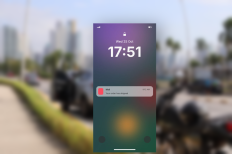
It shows 17,51
